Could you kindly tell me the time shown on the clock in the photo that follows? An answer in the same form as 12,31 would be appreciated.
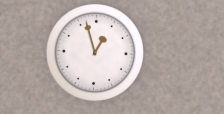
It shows 12,57
